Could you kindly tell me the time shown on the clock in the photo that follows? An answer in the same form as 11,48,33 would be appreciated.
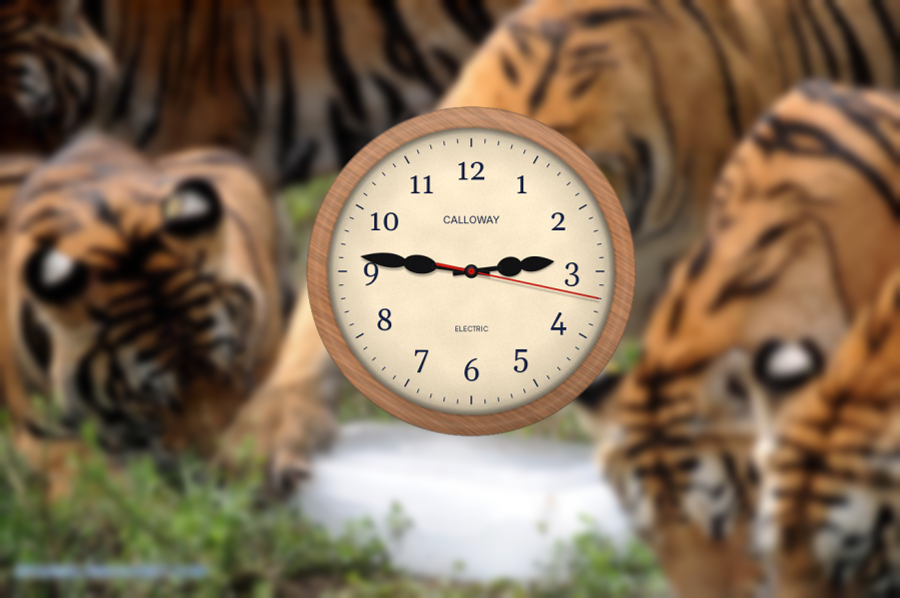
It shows 2,46,17
